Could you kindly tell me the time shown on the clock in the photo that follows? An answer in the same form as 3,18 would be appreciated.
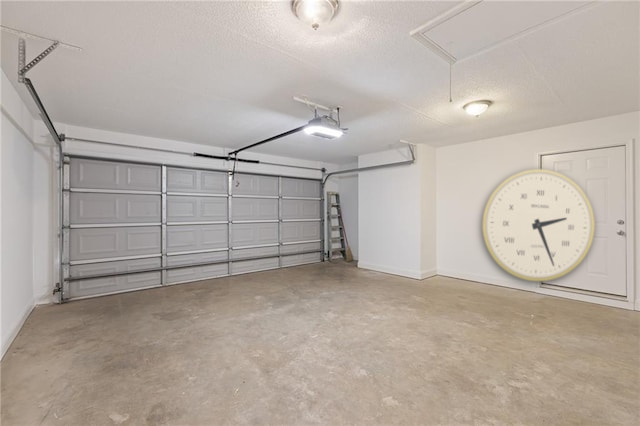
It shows 2,26
